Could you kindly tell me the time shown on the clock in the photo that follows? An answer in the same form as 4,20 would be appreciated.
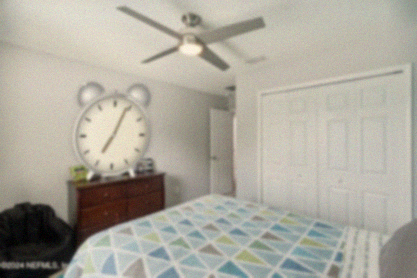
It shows 7,04
